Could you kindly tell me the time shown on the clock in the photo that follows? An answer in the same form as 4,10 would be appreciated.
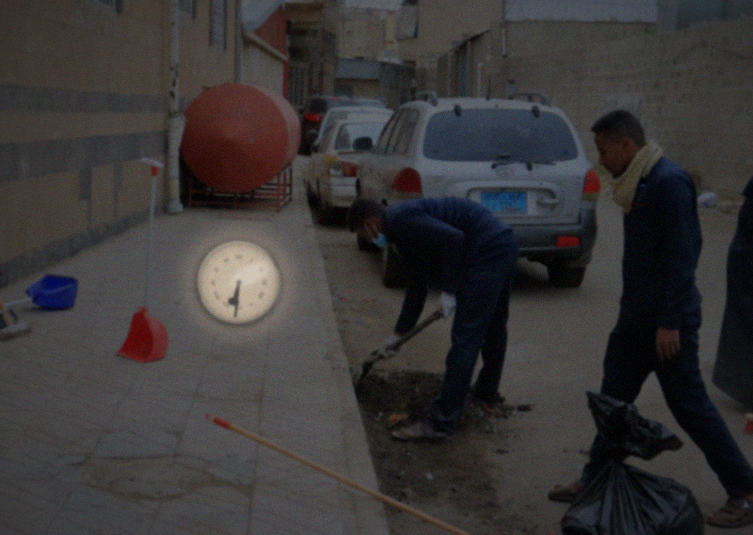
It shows 6,31
